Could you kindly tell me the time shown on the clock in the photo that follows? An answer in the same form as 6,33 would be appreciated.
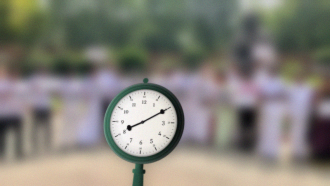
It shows 8,10
